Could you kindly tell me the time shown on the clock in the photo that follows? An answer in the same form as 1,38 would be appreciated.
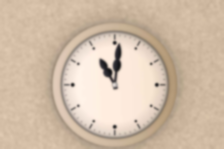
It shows 11,01
